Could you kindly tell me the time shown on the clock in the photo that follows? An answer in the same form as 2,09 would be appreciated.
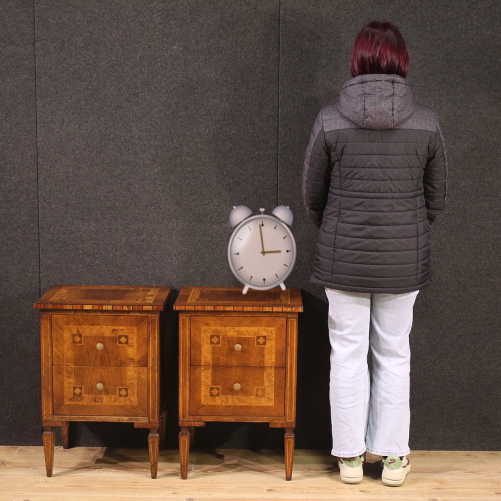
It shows 2,59
